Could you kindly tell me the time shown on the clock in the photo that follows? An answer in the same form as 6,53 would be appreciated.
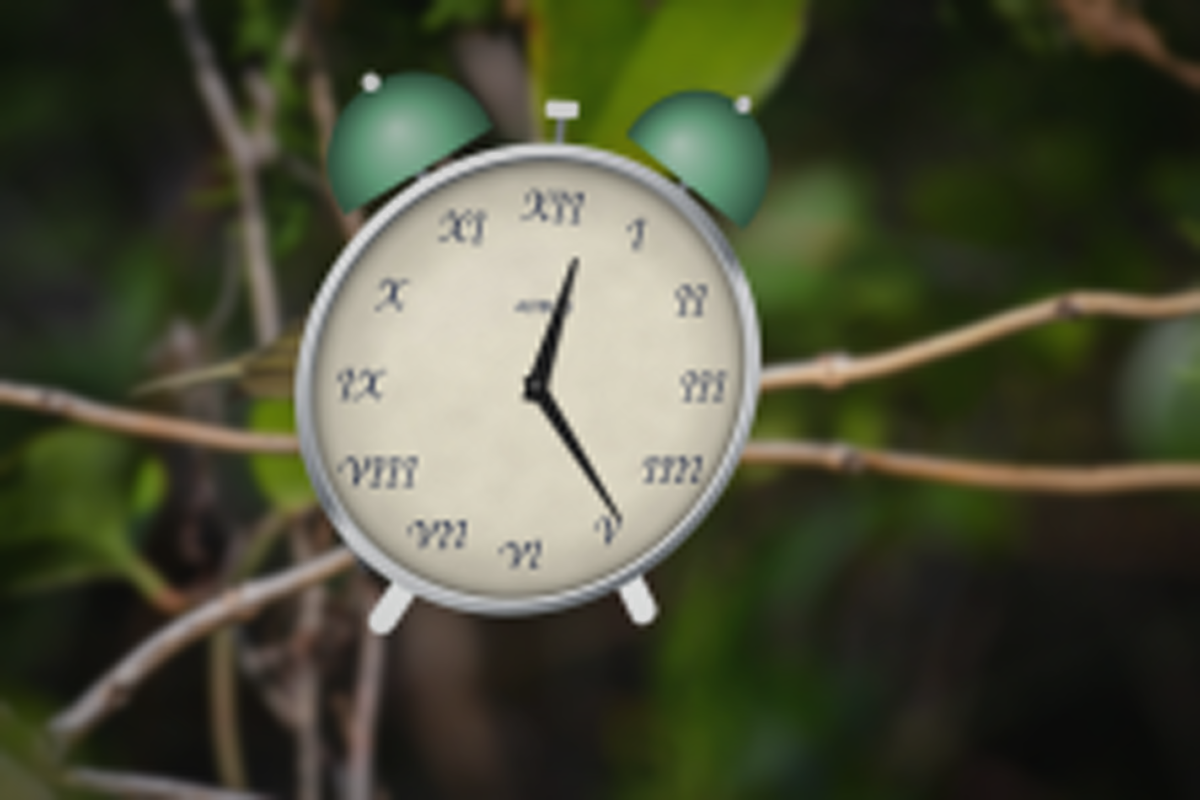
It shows 12,24
